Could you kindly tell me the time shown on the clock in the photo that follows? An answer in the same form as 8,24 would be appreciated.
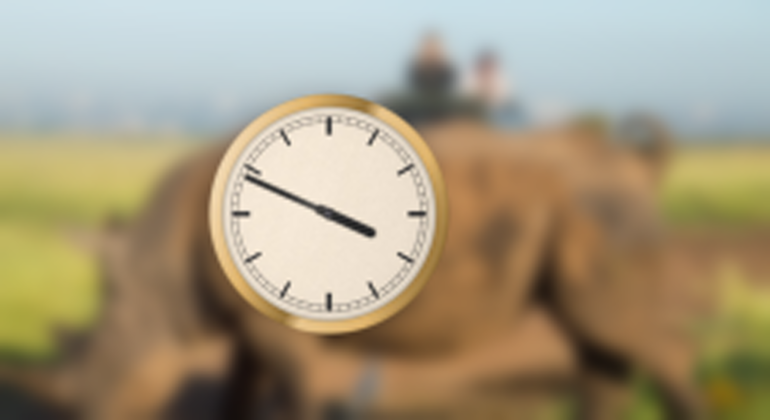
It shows 3,49
